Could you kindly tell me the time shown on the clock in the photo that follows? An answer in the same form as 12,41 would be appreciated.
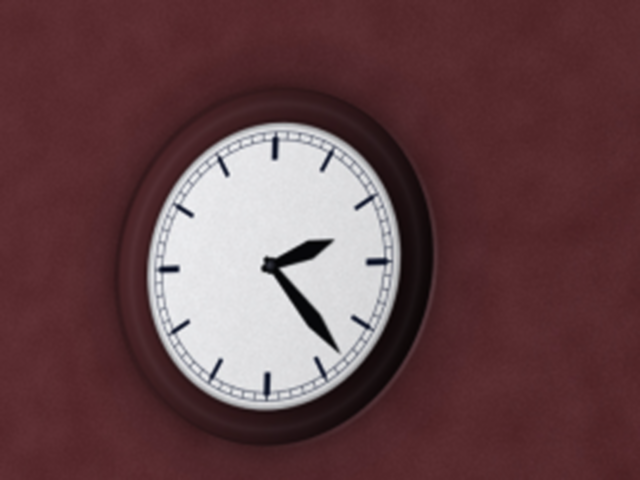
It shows 2,23
